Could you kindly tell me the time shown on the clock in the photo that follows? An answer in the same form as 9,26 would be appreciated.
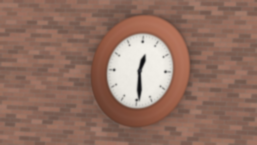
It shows 12,29
